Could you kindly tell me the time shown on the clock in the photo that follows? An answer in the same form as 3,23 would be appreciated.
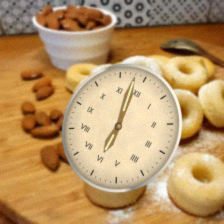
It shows 5,58
